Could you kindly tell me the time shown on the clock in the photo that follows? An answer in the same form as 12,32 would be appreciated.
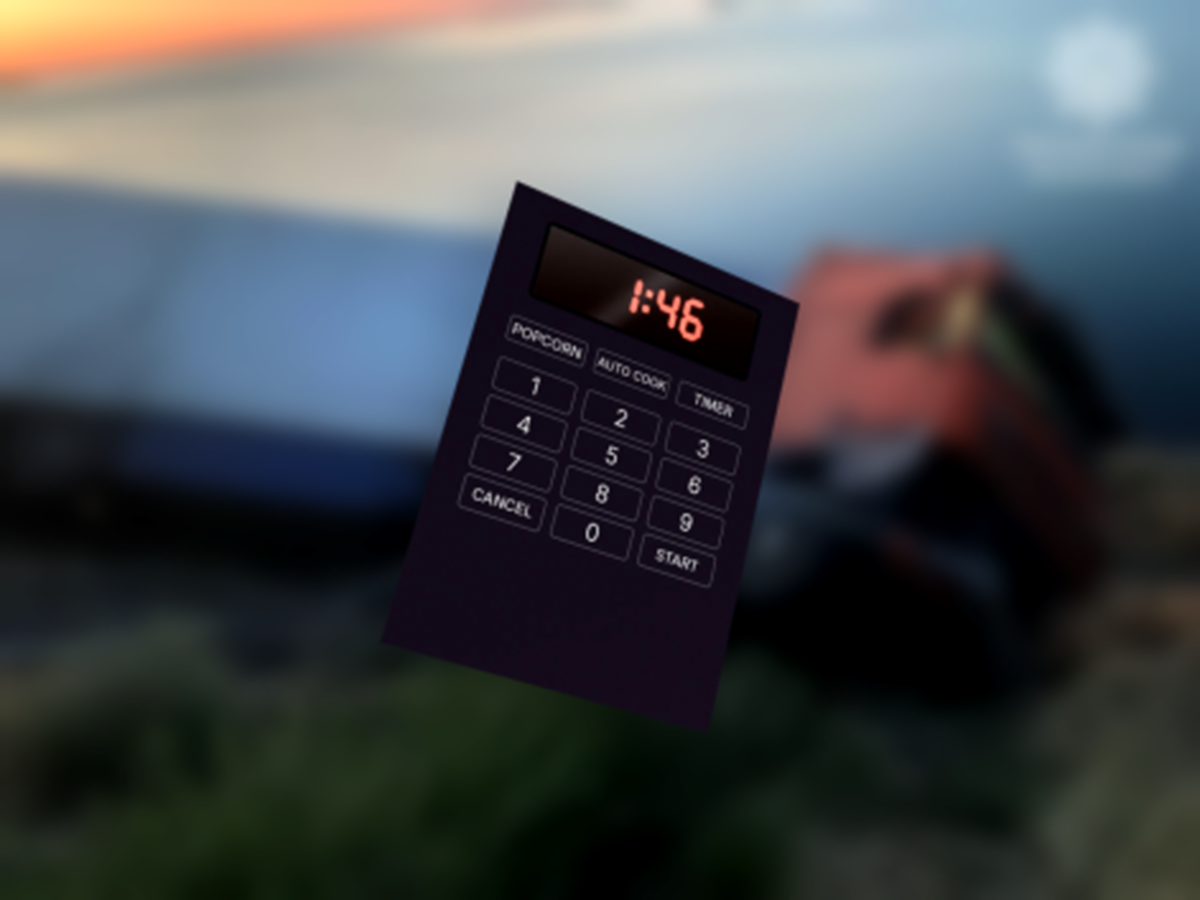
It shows 1,46
